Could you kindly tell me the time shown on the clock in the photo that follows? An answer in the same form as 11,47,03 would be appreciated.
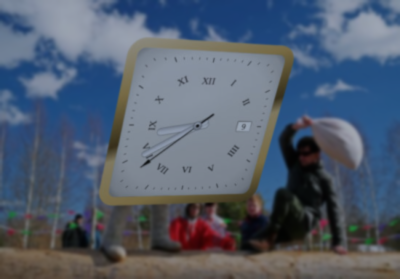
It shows 8,39,38
